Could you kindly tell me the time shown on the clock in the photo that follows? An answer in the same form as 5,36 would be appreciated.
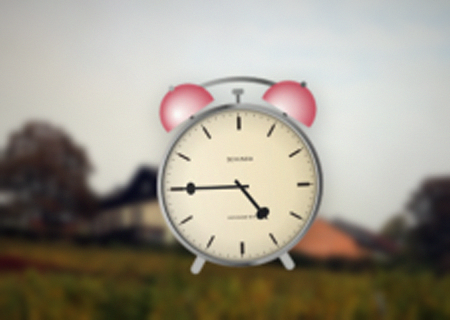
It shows 4,45
